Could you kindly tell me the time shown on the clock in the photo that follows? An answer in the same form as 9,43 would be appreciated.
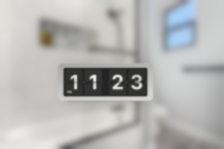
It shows 11,23
